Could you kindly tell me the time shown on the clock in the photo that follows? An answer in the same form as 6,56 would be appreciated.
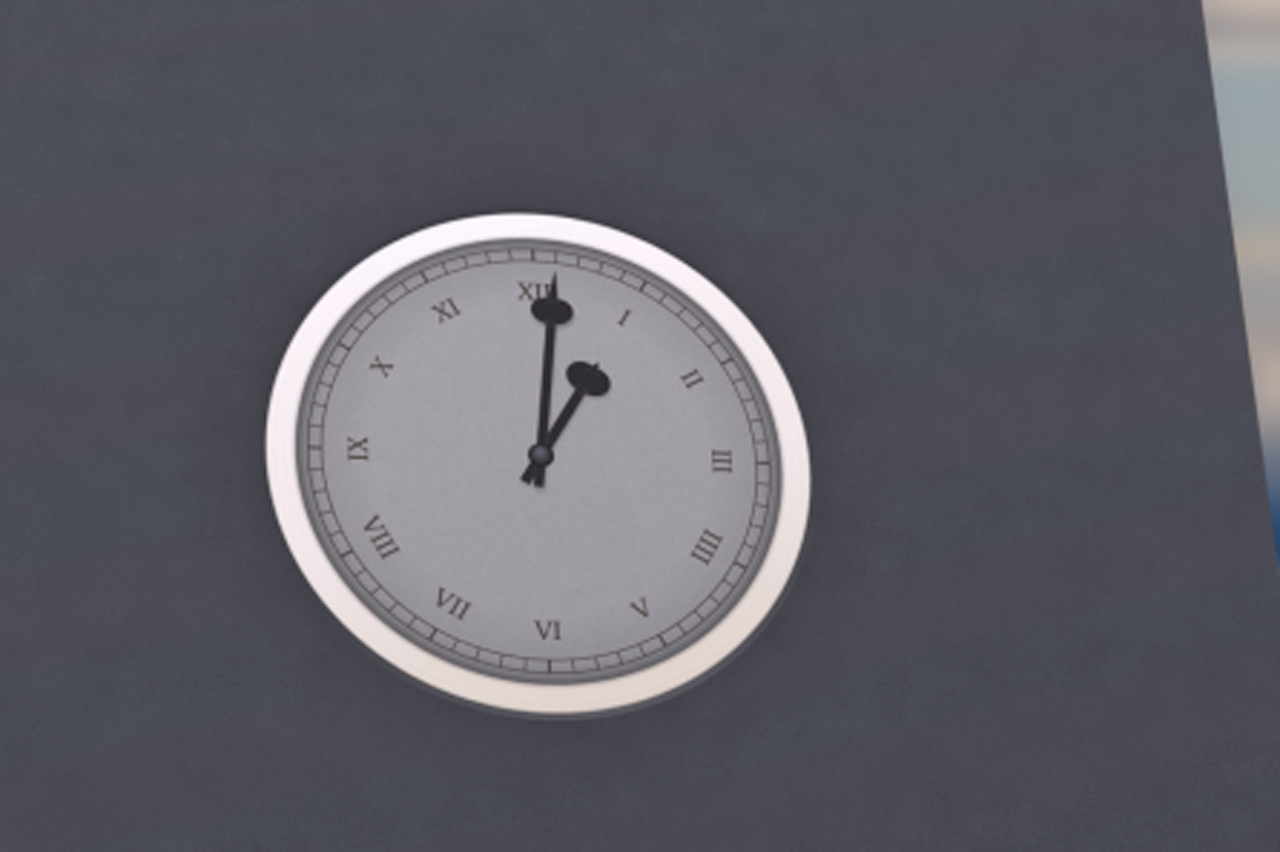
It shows 1,01
